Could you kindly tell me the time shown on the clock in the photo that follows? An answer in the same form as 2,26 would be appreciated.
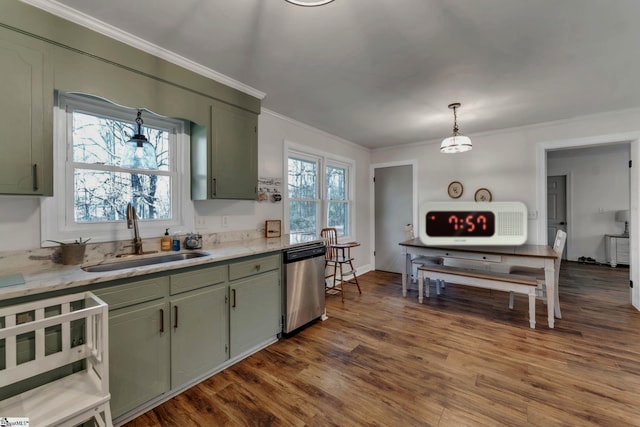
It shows 7,57
